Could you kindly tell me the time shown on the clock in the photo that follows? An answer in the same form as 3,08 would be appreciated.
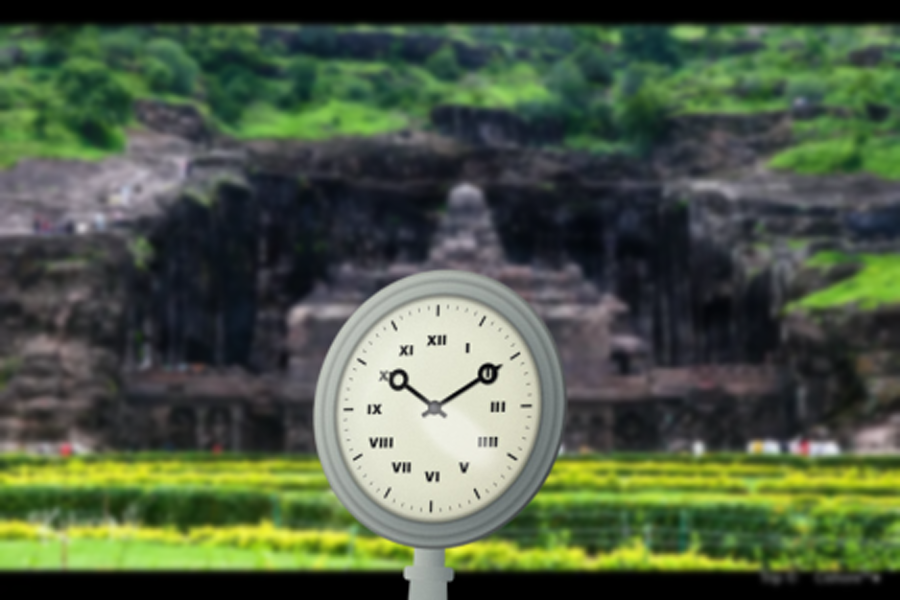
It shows 10,10
